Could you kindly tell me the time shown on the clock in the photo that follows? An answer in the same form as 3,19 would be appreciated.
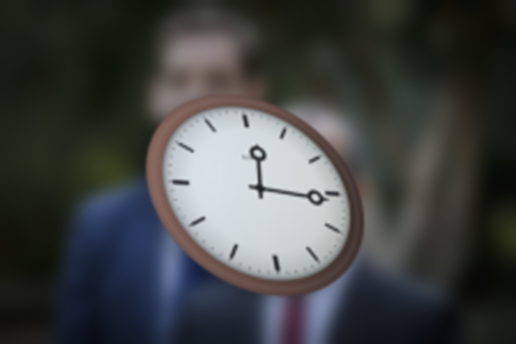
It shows 12,16
